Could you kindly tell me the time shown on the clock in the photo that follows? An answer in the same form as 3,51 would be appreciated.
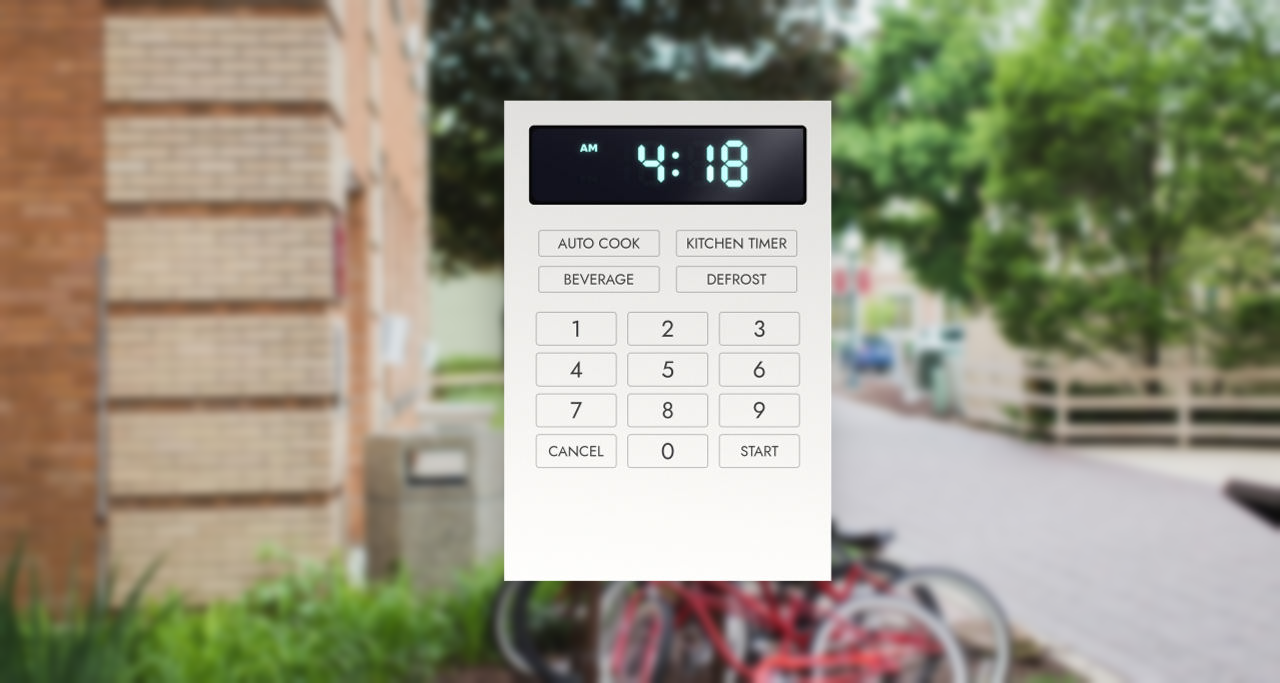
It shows 4,18
